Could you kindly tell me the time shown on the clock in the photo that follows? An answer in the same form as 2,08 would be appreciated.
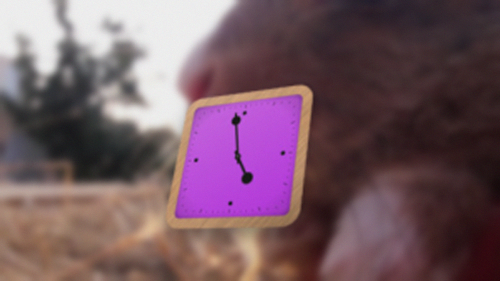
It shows 4,58
